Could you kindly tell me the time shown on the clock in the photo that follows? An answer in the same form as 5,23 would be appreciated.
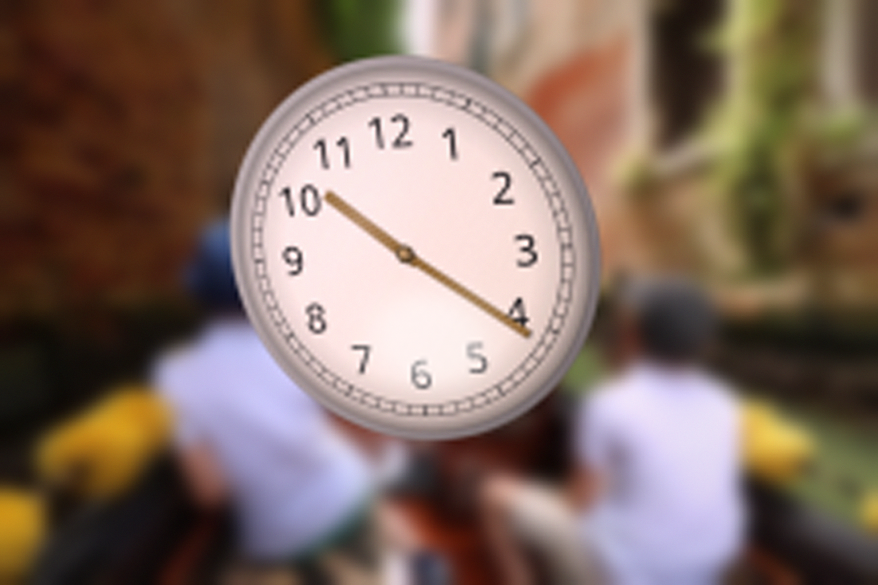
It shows 10,21
